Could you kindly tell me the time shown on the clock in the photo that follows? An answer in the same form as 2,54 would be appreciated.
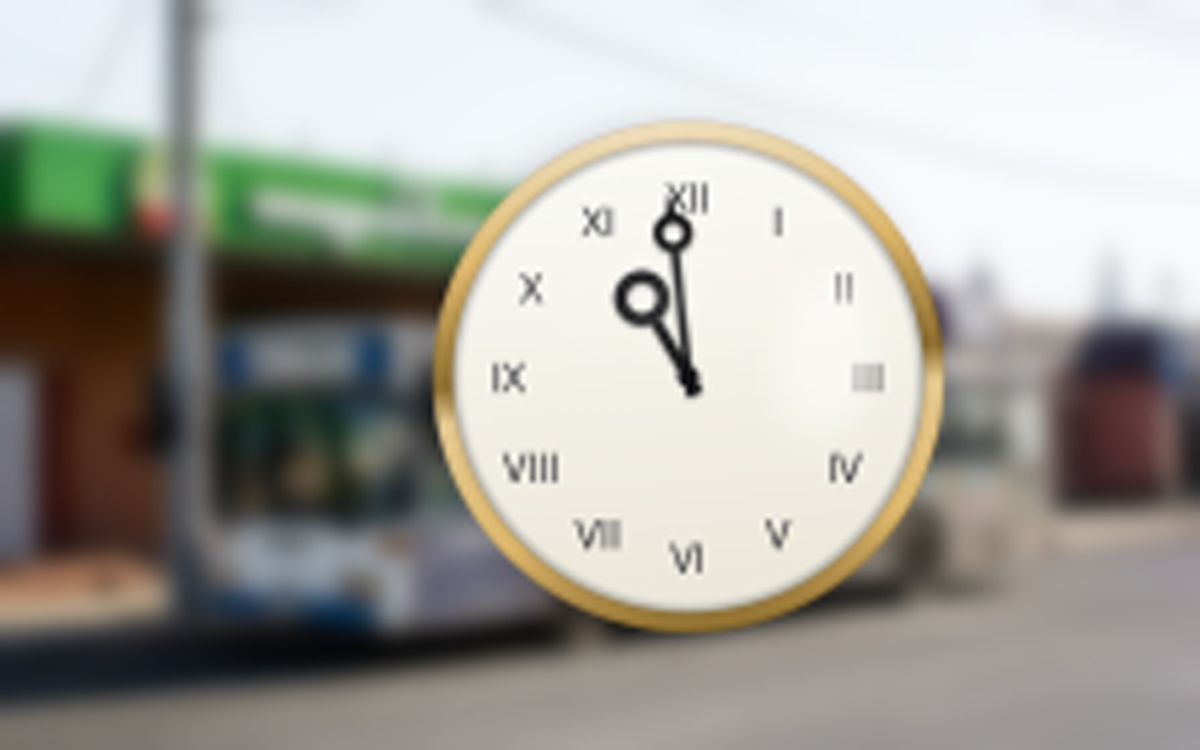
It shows 10,59
